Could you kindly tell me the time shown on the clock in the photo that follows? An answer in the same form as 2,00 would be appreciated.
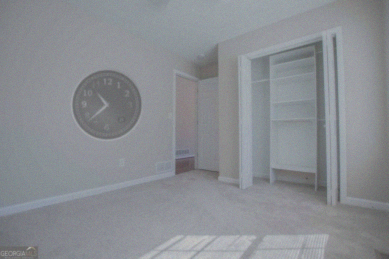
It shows 10,38
